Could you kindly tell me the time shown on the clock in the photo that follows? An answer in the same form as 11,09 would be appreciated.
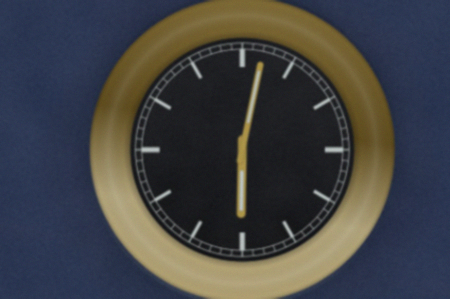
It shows 6,02
